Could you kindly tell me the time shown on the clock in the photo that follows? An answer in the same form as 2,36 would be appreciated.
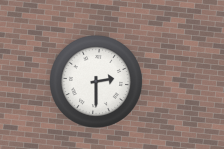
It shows 2,29
